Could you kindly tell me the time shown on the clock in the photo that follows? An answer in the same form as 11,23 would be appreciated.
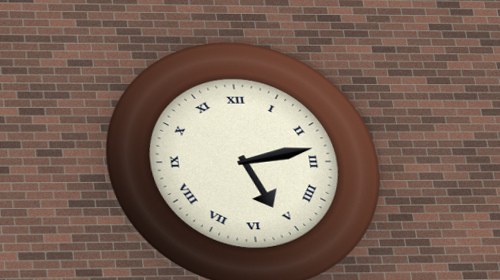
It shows 5,13
